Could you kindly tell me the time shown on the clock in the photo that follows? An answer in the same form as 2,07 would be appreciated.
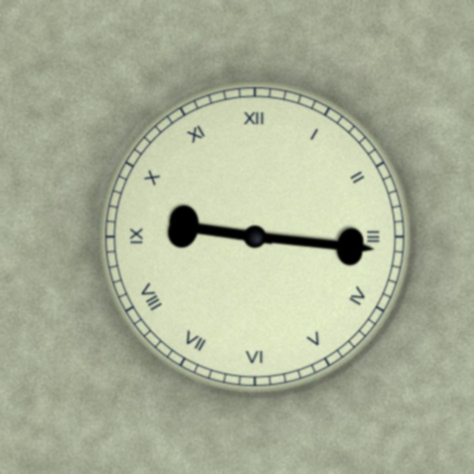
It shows 9,16
